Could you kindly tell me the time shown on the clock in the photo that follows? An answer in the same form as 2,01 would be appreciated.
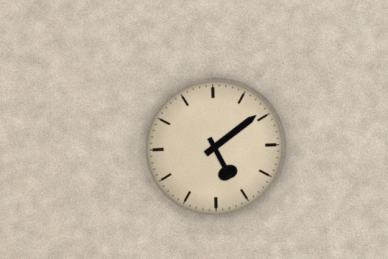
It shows 5,09
